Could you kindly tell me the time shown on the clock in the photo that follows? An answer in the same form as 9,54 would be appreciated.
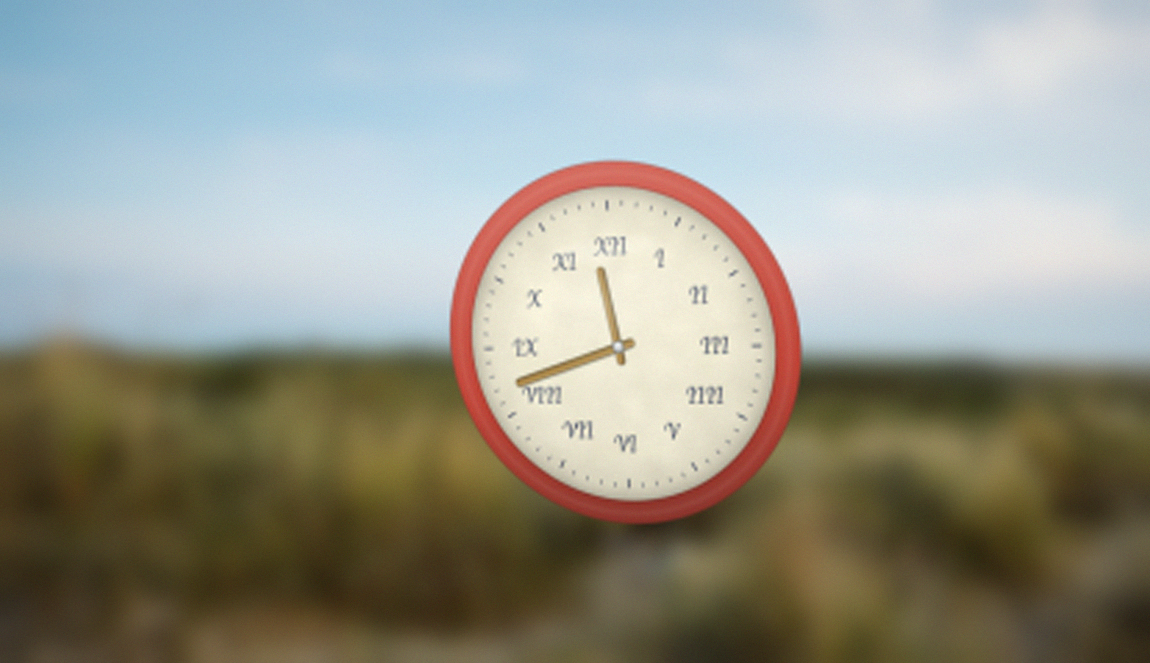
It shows 11,42
